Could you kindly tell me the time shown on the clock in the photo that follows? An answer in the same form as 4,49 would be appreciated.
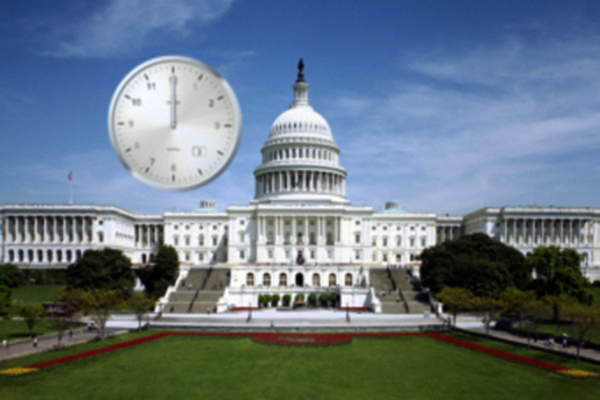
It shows 12,00
